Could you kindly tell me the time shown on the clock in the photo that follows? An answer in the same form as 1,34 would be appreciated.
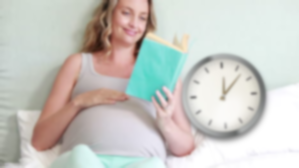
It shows 12,07
